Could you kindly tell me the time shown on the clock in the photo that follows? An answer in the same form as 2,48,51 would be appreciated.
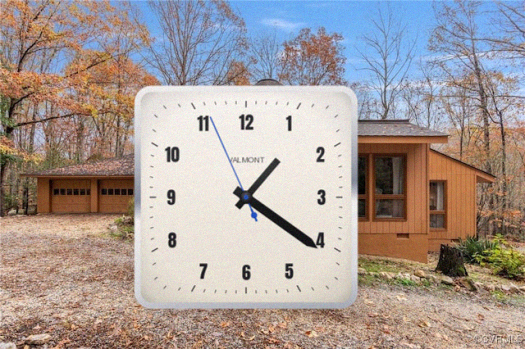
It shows 1,20,56
